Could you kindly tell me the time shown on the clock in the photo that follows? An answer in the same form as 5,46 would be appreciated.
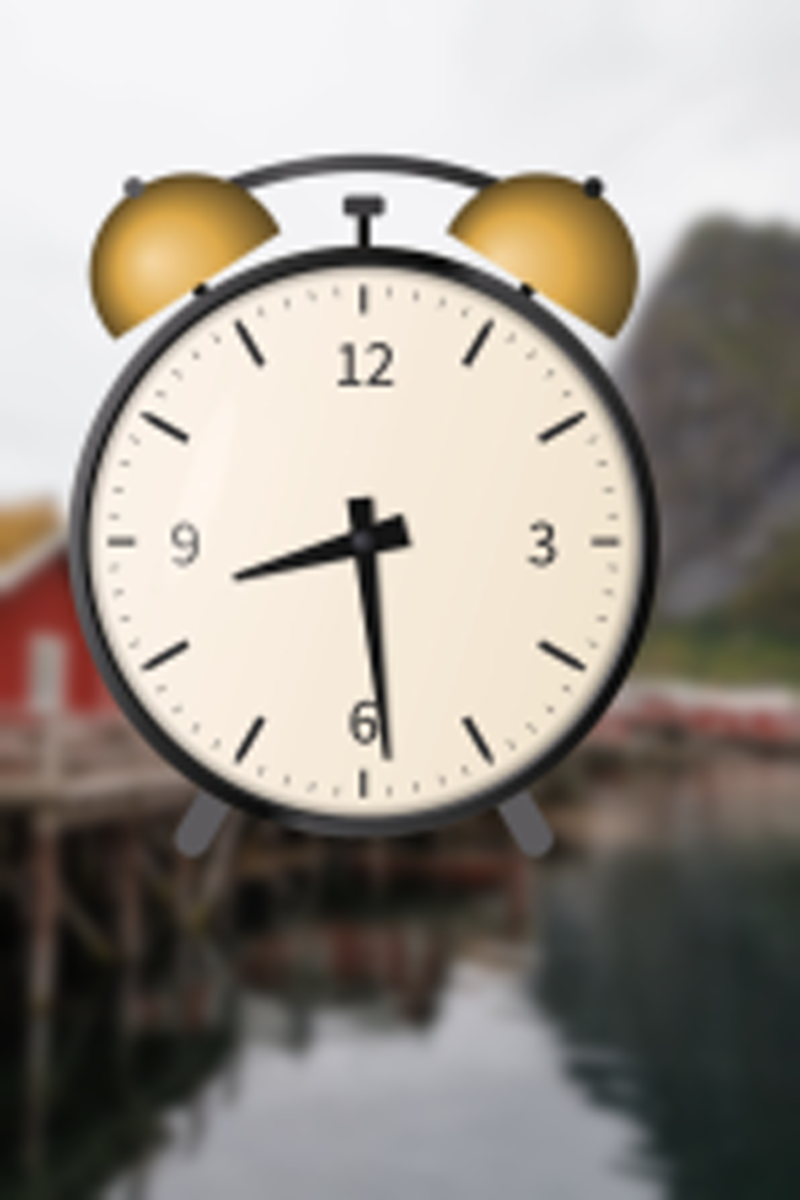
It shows 8,29
